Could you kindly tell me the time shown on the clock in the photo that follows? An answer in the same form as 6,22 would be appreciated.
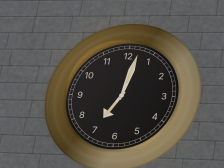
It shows 7,02
